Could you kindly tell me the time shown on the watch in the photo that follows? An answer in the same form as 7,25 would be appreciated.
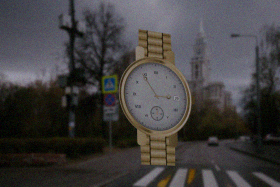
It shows 2,54
